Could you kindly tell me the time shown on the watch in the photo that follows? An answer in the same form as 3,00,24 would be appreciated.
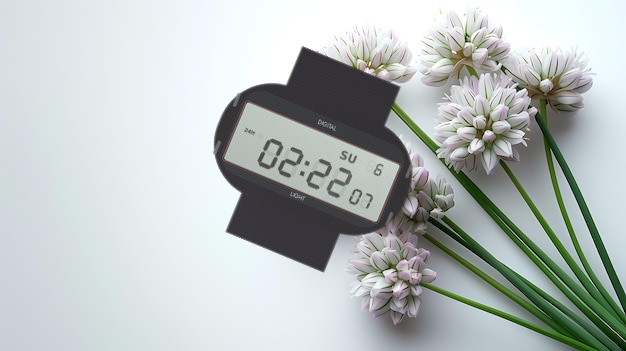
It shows 2,22,07
